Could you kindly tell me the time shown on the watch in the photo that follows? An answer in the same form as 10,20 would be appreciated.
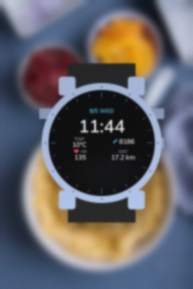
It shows 11,44
